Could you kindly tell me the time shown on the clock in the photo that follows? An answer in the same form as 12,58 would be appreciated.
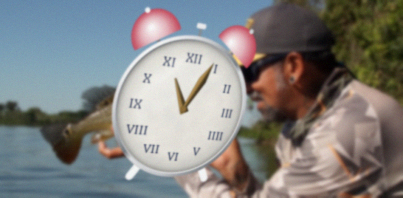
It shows 11,04
